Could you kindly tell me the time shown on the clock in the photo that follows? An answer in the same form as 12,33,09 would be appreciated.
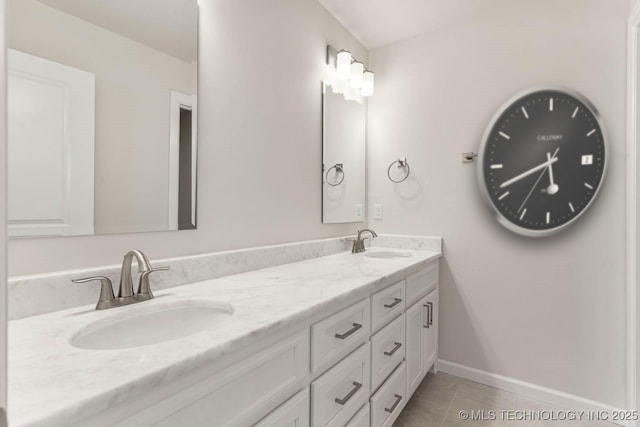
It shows 5,41,36
